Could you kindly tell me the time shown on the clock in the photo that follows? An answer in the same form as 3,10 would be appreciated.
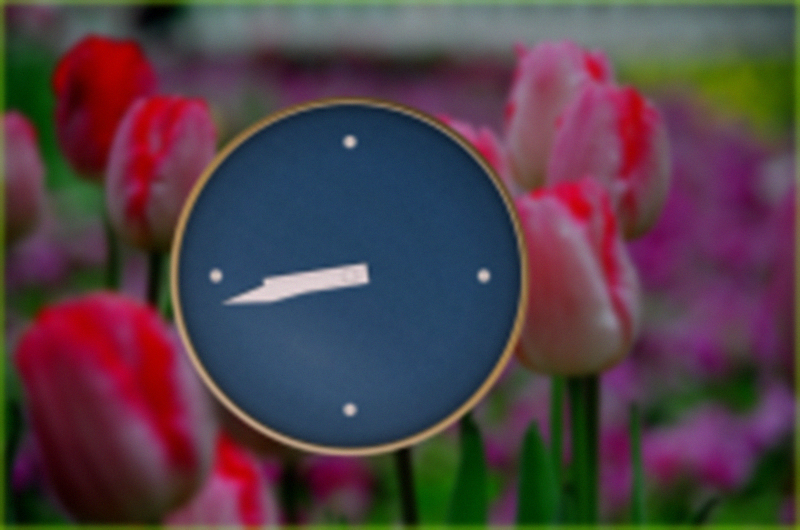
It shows 8,43
